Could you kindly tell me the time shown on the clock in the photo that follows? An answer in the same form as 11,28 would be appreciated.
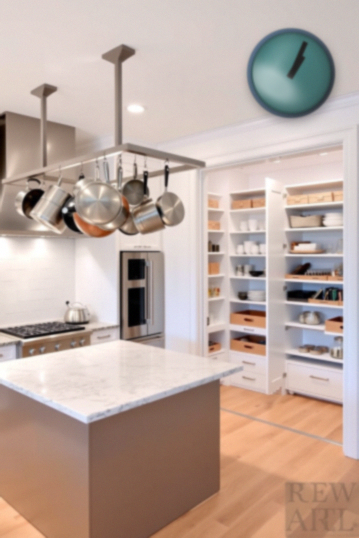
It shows 1,04
